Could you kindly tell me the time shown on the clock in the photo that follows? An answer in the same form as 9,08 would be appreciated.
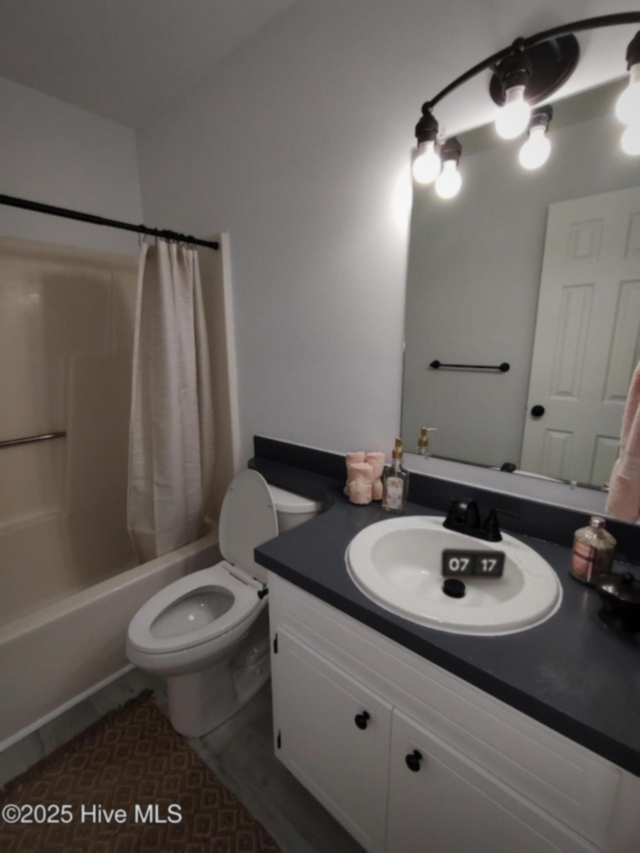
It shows 7,17
